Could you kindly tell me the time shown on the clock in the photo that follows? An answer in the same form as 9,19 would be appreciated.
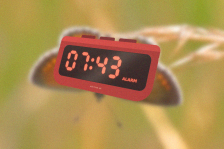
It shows 7,43
